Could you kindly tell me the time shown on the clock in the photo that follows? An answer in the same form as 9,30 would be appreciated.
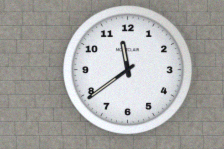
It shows 11,39
